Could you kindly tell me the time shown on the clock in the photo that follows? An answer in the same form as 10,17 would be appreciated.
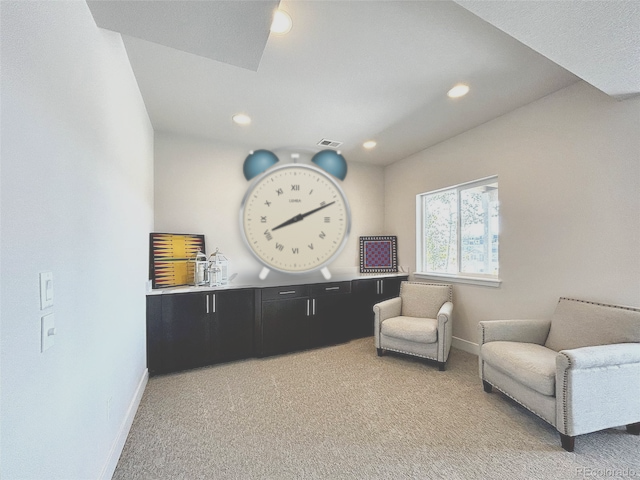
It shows 8,11
